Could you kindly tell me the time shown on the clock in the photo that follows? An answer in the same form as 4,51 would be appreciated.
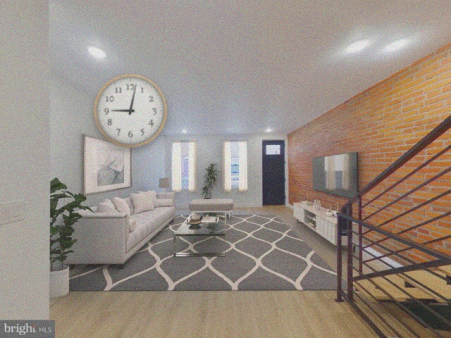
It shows 9,02
